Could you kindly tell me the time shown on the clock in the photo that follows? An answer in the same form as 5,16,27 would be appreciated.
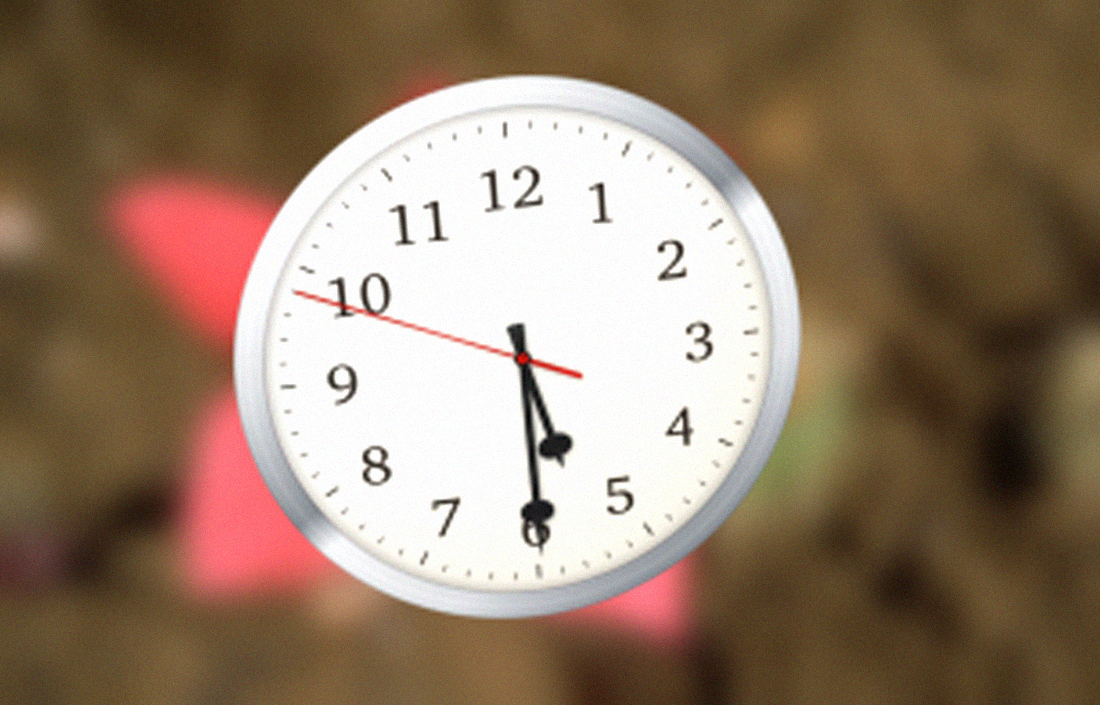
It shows 5,29,49
